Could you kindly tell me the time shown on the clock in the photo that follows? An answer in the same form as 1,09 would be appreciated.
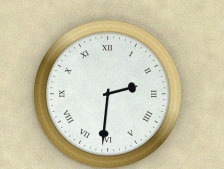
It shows 2,31
